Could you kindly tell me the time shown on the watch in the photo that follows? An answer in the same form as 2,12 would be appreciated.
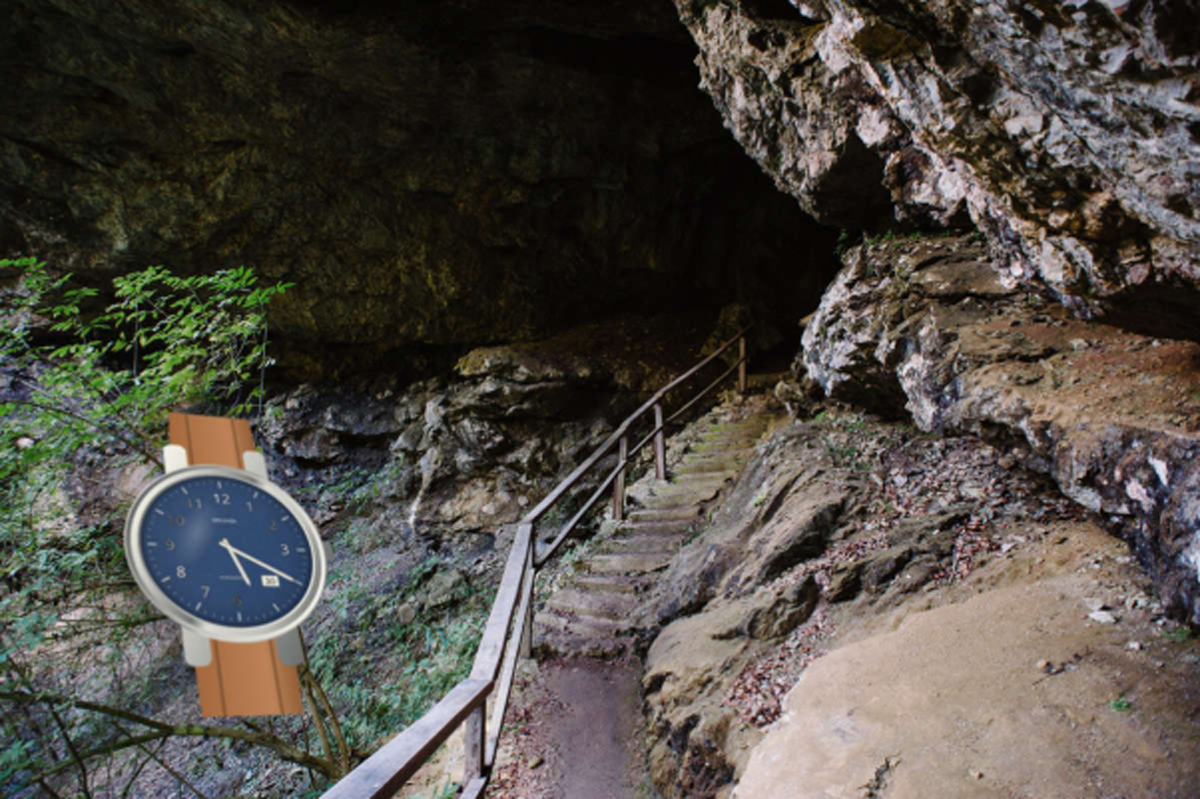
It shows 5,20
